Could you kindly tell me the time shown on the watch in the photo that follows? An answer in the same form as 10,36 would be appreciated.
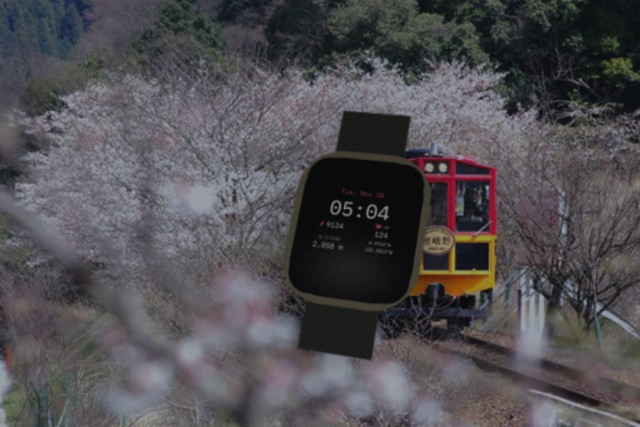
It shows 5,04
